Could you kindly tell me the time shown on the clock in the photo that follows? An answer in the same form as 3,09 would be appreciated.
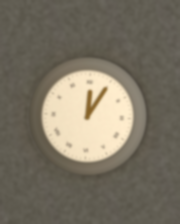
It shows 12,05
